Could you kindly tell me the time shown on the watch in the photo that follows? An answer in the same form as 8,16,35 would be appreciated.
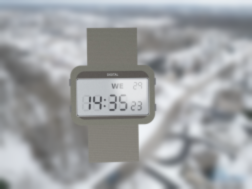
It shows 14,35,23
